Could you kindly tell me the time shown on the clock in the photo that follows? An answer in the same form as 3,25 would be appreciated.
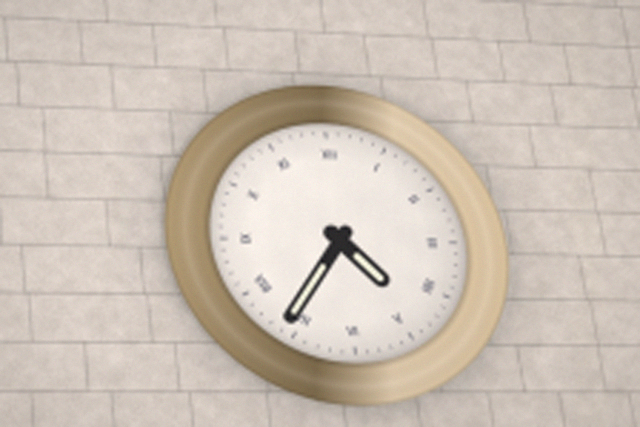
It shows 4,36
